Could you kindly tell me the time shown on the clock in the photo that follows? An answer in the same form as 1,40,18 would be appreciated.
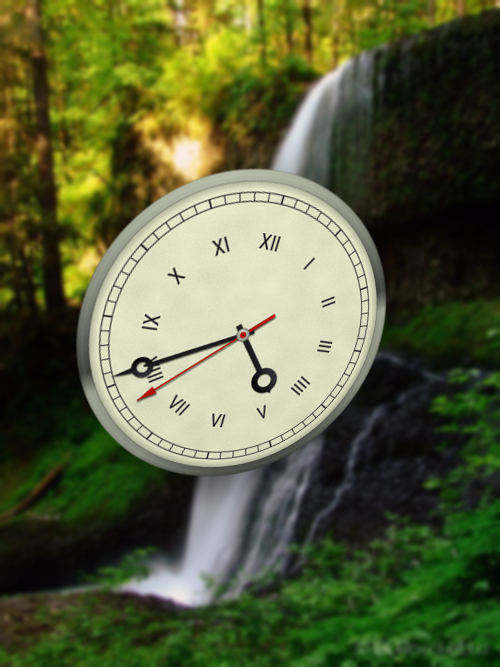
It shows 4,40,38
